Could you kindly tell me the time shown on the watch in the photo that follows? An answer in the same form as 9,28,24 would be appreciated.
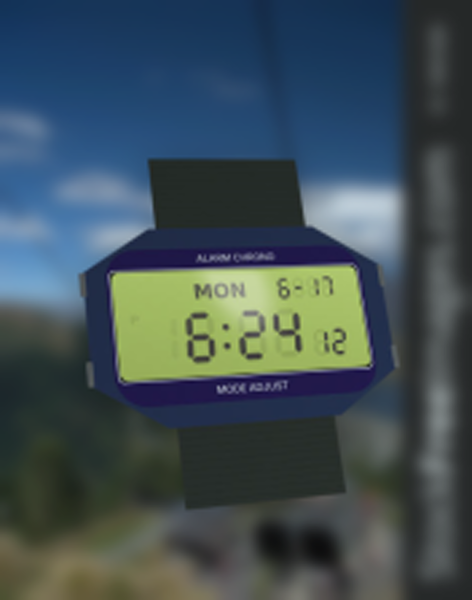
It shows 6,24,12
